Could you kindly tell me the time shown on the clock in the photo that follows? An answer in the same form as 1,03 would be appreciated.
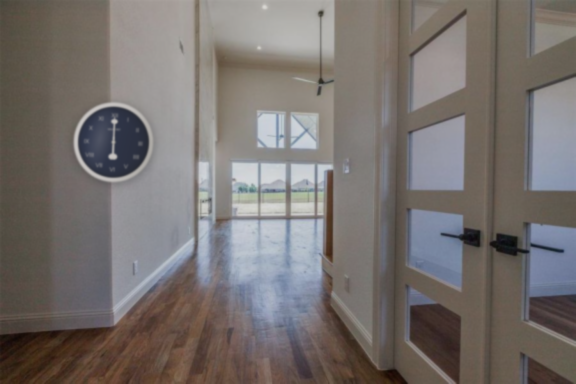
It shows 6,00
